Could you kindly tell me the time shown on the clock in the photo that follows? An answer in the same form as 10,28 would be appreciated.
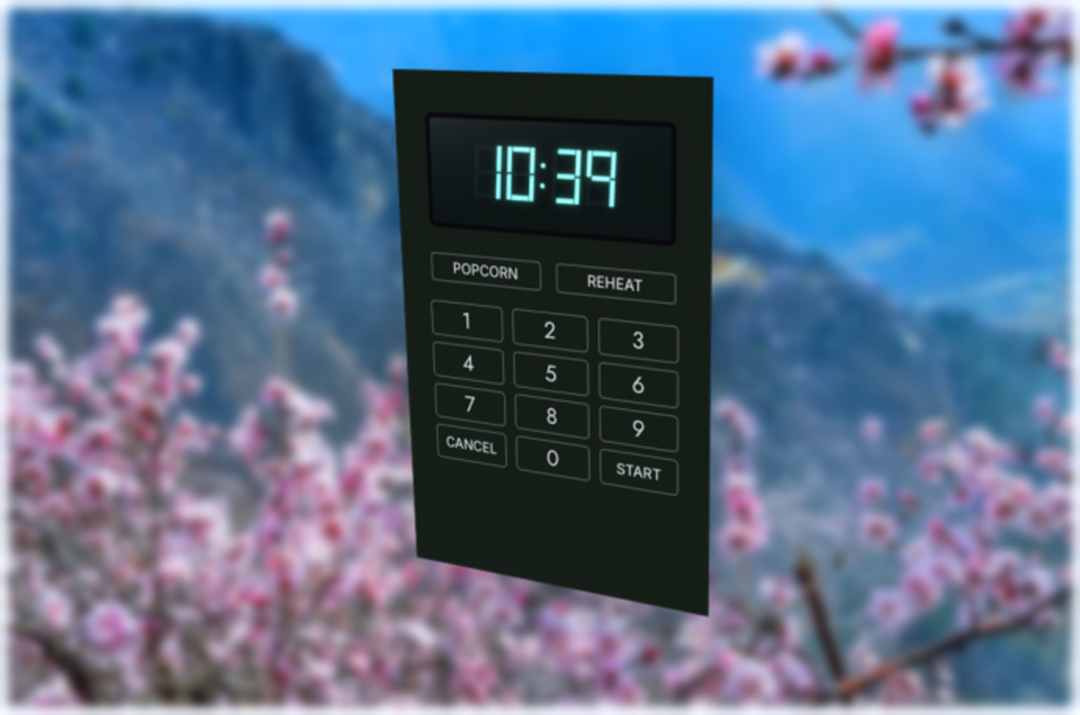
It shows 10,39
